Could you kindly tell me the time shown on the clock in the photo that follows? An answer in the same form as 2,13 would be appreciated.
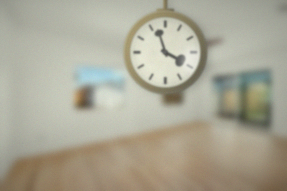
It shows 3,57
